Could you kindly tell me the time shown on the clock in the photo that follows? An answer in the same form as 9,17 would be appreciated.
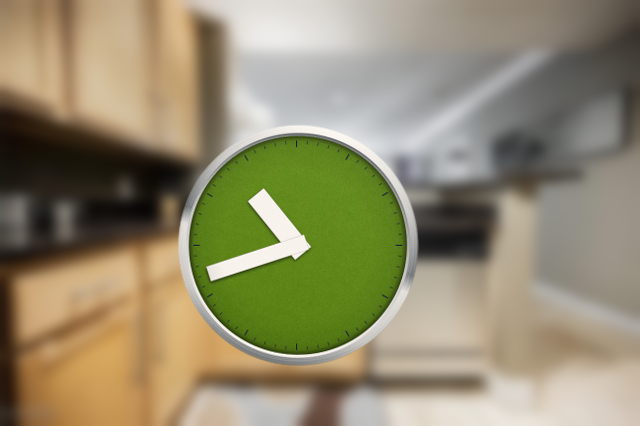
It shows 10,42
